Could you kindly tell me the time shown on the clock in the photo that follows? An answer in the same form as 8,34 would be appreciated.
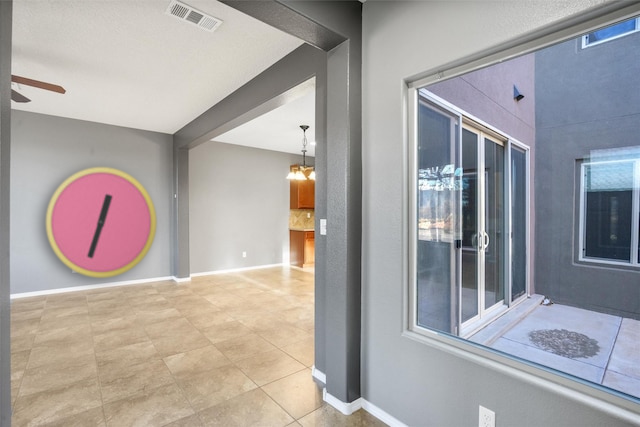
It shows 12,33
